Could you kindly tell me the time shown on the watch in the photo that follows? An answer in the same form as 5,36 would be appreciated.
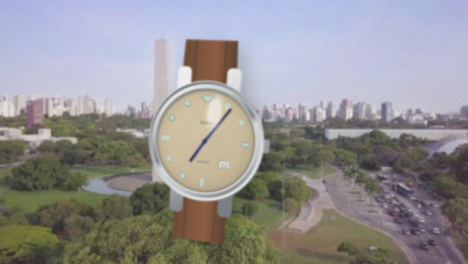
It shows 7,06
